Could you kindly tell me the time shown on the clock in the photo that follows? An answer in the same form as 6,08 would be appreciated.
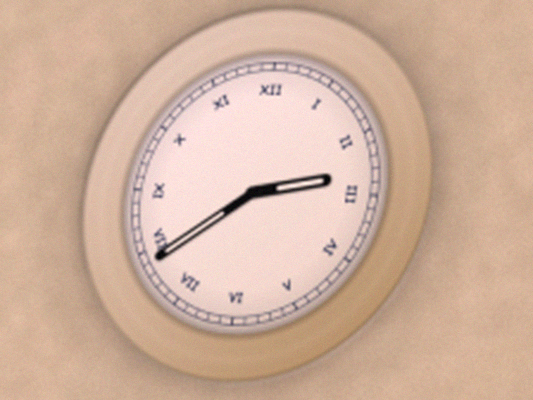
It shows 2,39
